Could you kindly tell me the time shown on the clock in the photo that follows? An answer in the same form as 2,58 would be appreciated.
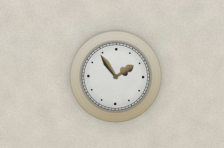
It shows 1,54
